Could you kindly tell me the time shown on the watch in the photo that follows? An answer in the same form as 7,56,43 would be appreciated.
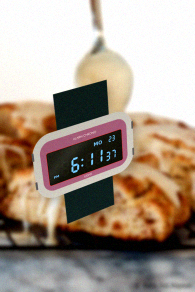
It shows 6,11,37
